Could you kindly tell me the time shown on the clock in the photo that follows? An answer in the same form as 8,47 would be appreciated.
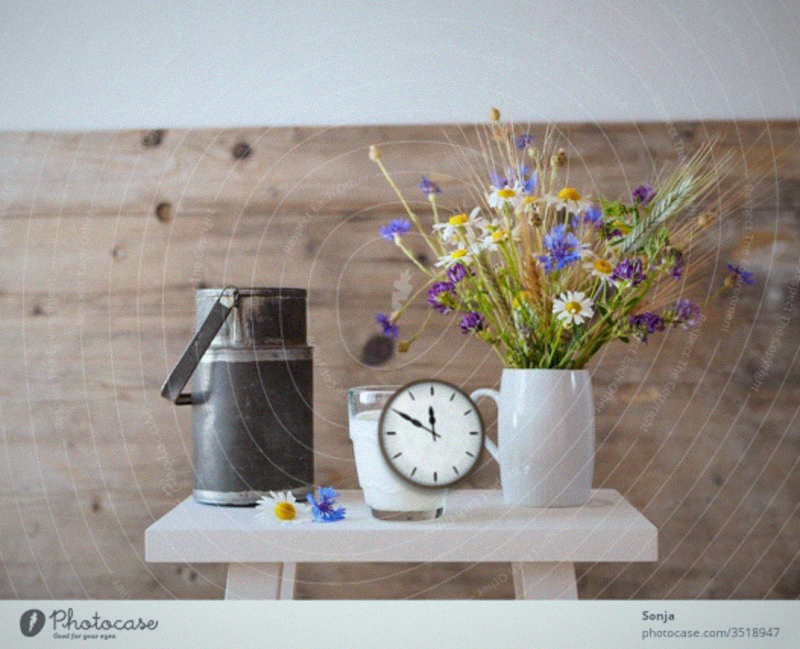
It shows 11,50
